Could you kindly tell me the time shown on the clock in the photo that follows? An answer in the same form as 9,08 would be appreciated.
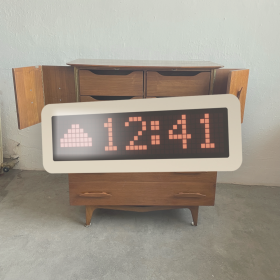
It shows 12,41
